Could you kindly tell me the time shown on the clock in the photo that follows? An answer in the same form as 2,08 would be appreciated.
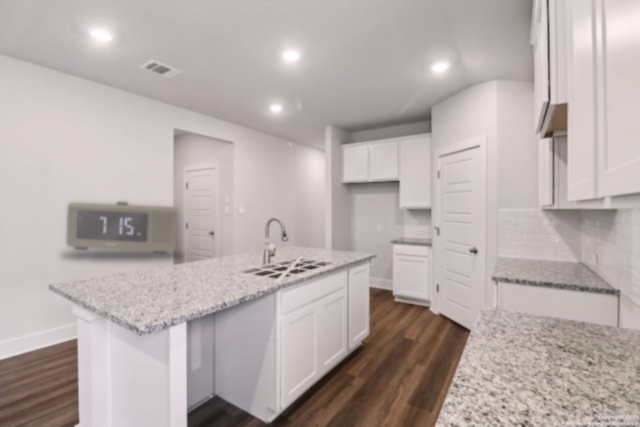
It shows 7,15
